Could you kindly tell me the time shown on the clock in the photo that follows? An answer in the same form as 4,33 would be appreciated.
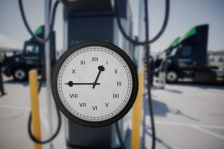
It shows 12,45
